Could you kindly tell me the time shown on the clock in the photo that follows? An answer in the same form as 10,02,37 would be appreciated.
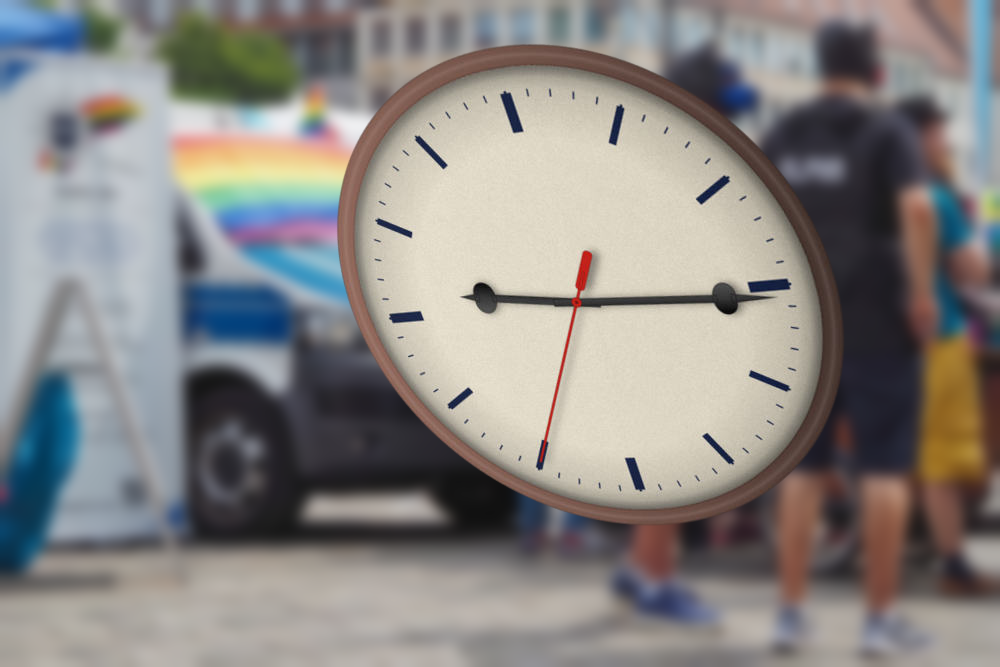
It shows 9,15,35
